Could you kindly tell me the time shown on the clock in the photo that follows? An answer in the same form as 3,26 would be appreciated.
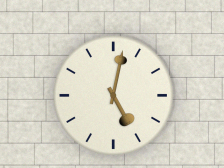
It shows 5,02
